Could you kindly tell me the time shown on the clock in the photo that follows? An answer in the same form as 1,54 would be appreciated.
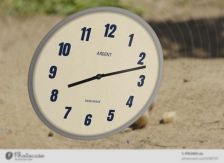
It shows 8,12
